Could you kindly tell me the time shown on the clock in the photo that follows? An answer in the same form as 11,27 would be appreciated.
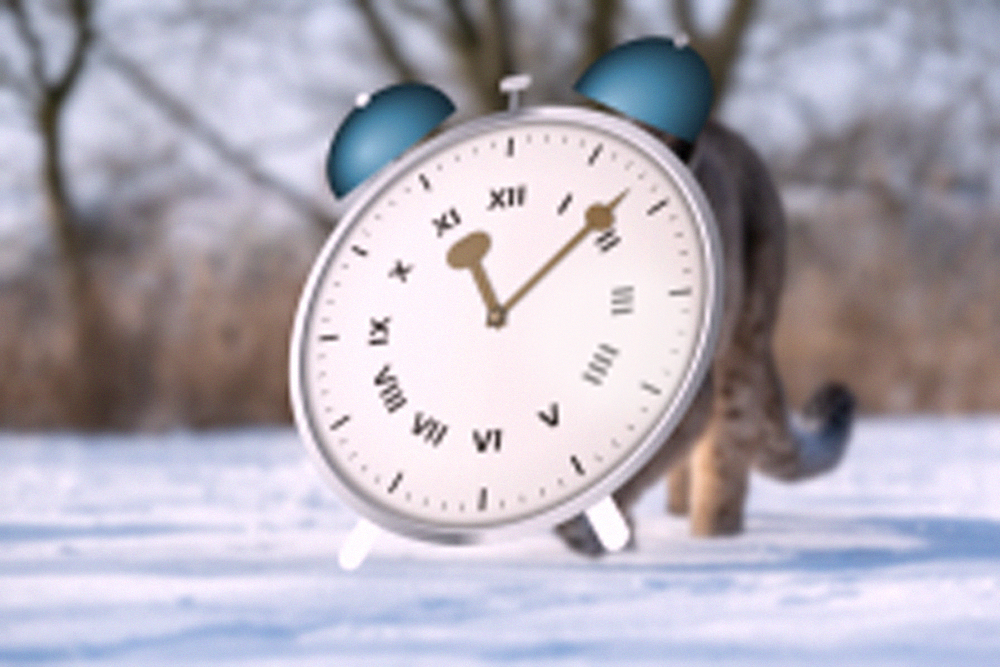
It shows 11,08
